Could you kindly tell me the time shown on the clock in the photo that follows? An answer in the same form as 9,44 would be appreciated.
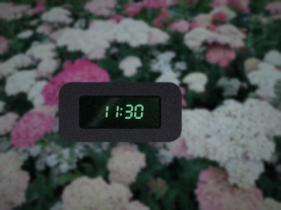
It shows 11,30
